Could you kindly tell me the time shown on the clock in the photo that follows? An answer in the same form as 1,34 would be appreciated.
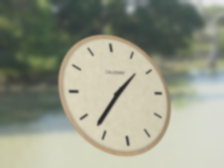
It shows 1,37
